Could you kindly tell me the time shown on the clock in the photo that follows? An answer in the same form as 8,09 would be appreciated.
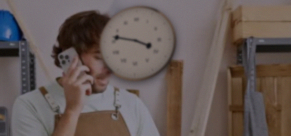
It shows 3,47
